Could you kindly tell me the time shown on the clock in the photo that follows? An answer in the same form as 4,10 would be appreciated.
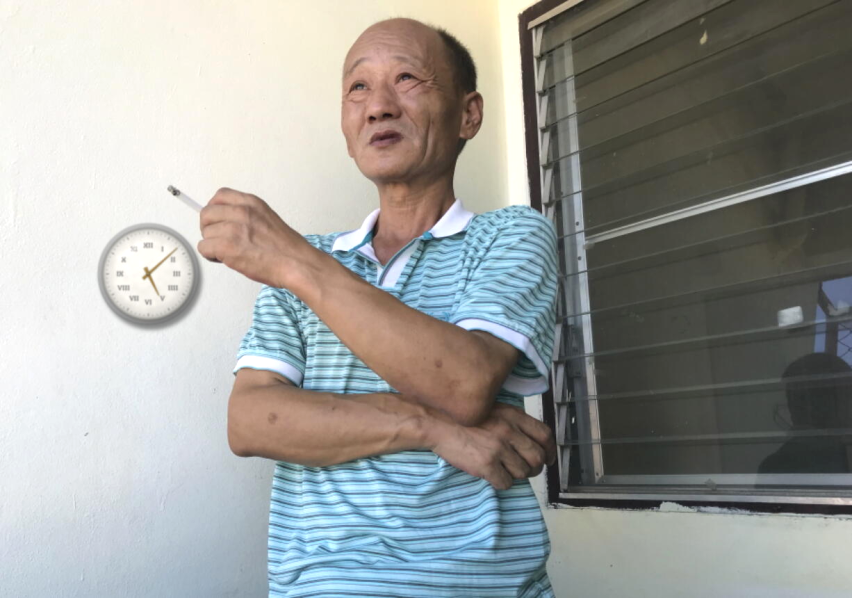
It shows 5,08
